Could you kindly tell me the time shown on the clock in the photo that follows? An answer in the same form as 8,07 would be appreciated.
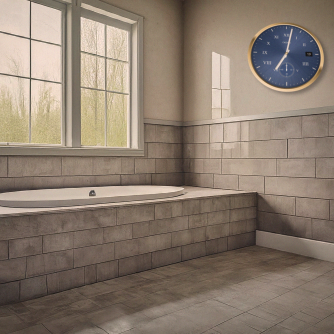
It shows 7,02
